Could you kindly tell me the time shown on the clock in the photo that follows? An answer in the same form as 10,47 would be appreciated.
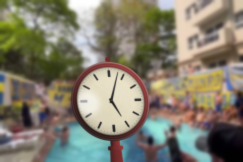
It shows 5,03
